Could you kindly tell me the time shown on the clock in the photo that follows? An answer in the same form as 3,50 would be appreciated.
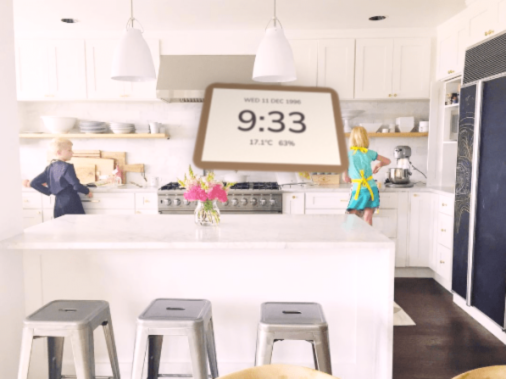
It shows 9,33
